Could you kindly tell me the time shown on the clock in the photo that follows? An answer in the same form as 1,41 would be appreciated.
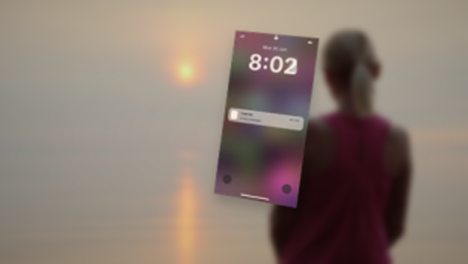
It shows 8,02
